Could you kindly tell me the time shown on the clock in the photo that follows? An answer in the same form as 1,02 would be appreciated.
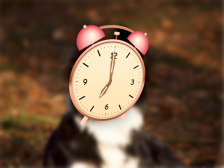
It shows 7,00
